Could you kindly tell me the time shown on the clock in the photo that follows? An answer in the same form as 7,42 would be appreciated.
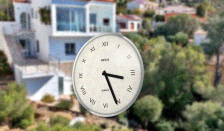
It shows 3,26
